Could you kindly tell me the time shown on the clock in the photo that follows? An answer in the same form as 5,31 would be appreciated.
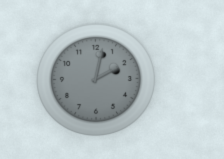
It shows 2,02
